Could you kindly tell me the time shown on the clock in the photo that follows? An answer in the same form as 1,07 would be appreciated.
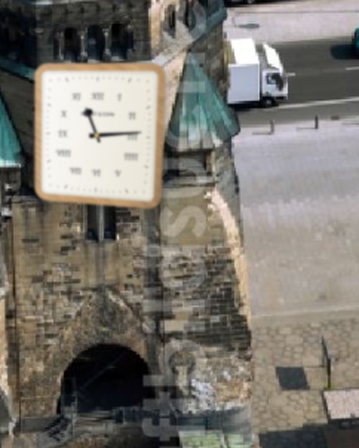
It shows 11,14
